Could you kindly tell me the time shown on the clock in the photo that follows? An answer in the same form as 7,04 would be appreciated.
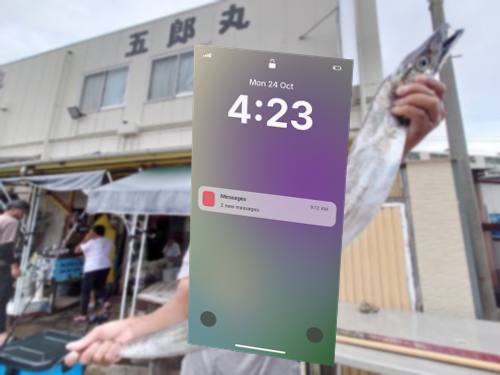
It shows 4,23
